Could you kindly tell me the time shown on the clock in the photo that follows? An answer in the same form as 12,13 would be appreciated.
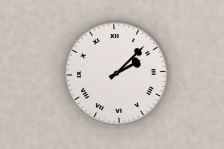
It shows 2,08
